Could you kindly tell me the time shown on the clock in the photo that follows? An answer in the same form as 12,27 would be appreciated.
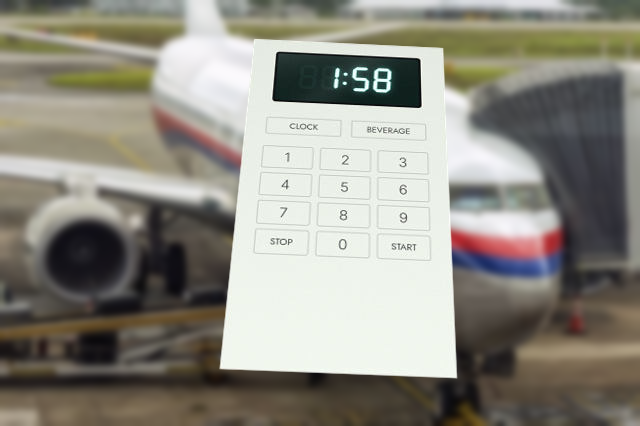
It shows 1,58
